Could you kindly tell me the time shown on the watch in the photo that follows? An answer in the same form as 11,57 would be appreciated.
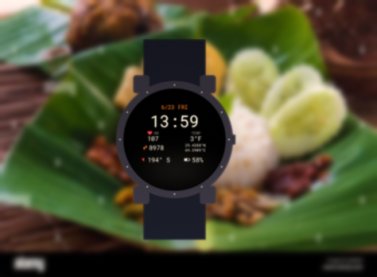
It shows 13,59
